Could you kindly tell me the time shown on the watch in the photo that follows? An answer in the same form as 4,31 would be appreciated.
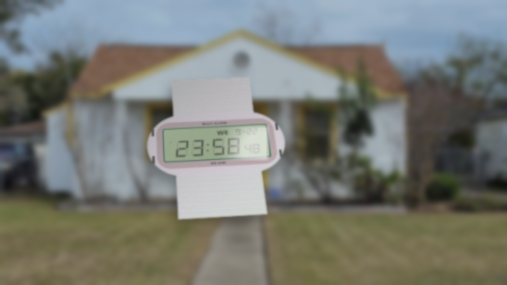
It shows 23,58
